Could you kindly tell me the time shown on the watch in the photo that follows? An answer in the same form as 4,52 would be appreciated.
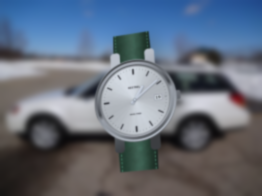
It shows 1,09
